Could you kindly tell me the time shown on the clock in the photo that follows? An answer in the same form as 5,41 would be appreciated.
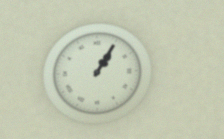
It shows 1,05
